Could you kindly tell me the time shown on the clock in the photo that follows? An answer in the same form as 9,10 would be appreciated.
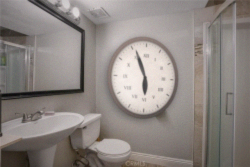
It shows 5,56
